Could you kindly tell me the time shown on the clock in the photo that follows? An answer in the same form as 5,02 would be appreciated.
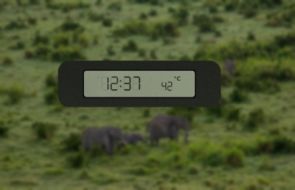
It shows 12,37
